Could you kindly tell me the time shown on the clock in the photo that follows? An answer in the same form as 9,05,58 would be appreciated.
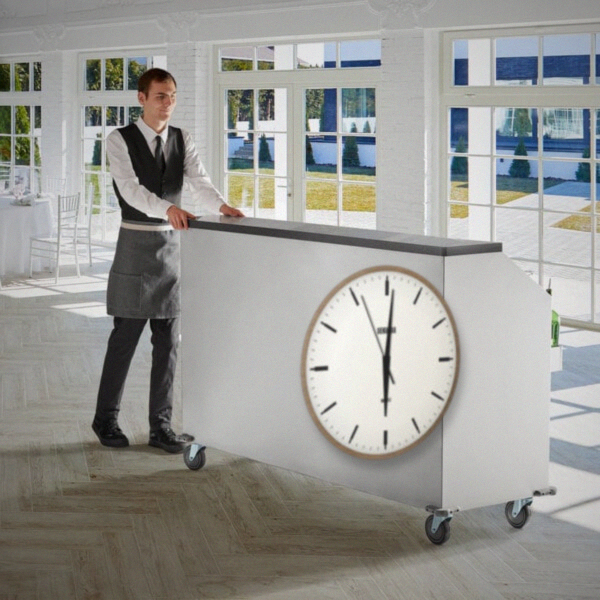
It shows 6,00,56
